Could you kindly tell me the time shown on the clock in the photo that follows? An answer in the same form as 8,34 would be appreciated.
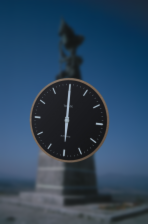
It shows 6,00
